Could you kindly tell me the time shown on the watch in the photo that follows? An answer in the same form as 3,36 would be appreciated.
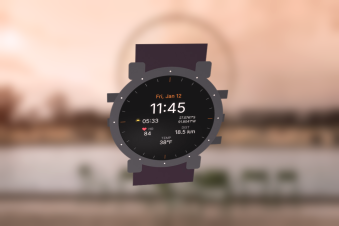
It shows 11,45
